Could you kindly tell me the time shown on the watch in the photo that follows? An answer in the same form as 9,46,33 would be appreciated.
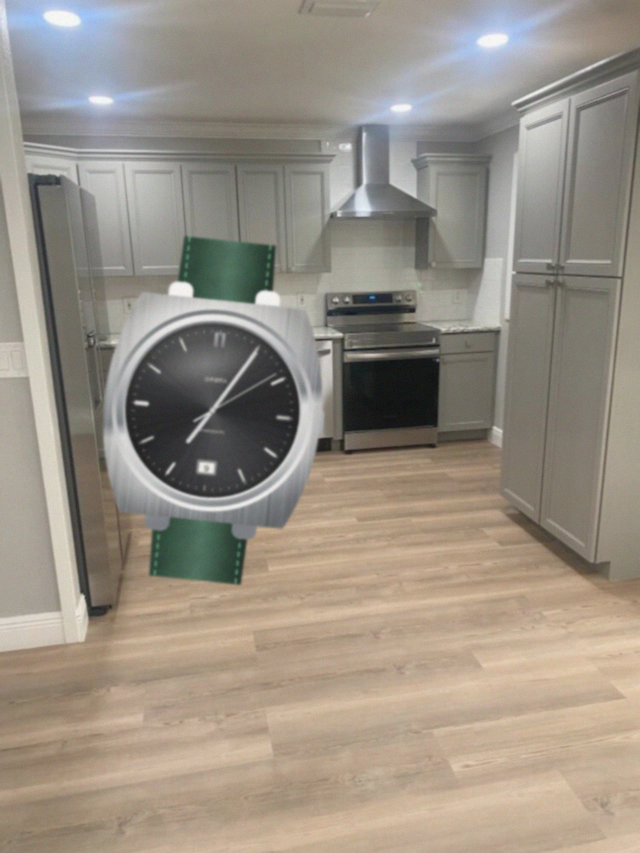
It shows 7,05,09
